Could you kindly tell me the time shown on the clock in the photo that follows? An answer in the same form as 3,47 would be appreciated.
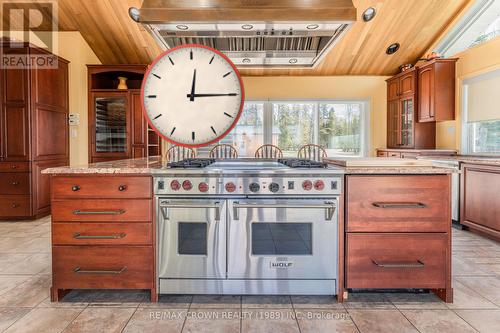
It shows 12,15
